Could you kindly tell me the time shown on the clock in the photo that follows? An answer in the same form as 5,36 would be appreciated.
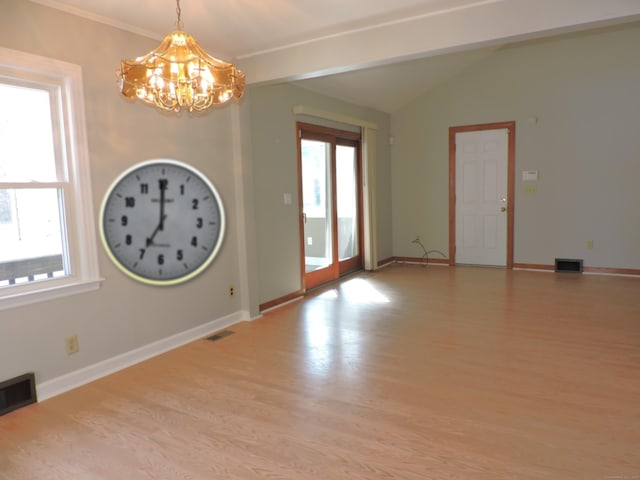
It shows 7,00
